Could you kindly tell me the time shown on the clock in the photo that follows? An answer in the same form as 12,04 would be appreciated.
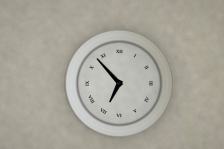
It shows 6,53
